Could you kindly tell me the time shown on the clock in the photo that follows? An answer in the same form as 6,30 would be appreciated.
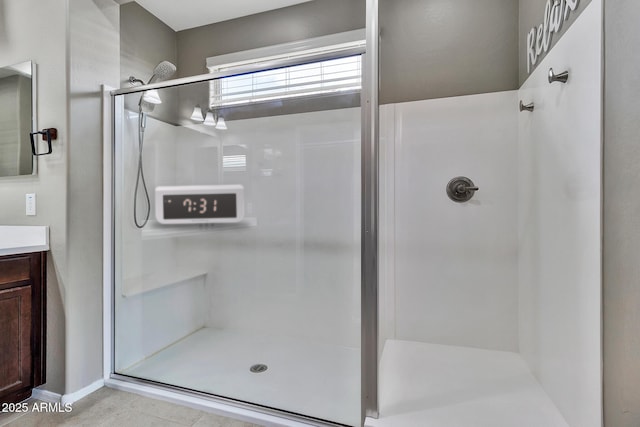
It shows 7,31
